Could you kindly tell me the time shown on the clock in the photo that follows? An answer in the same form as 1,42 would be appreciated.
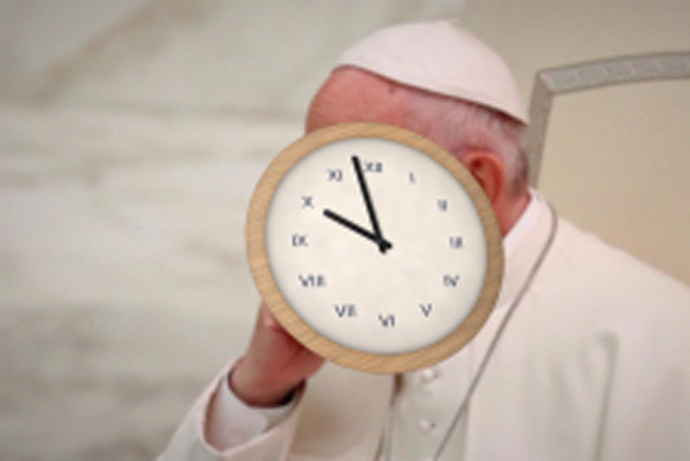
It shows 9,58
